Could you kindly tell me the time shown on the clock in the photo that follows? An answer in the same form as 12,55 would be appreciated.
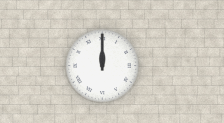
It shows 12,00
